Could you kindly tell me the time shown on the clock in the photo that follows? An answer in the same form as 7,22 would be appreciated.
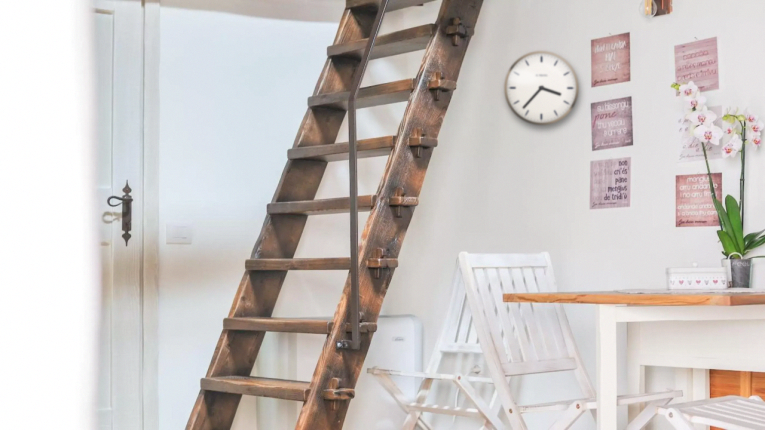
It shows 3,37
